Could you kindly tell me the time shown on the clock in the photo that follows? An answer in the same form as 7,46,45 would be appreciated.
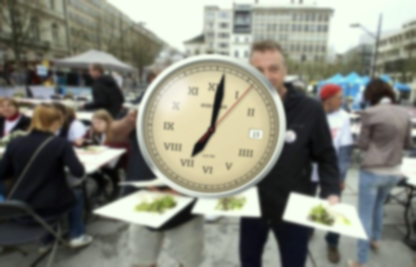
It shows 7,01,06
